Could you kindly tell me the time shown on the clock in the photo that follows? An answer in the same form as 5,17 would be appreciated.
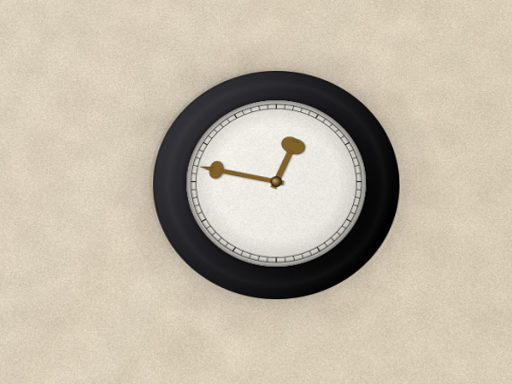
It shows 12,47
